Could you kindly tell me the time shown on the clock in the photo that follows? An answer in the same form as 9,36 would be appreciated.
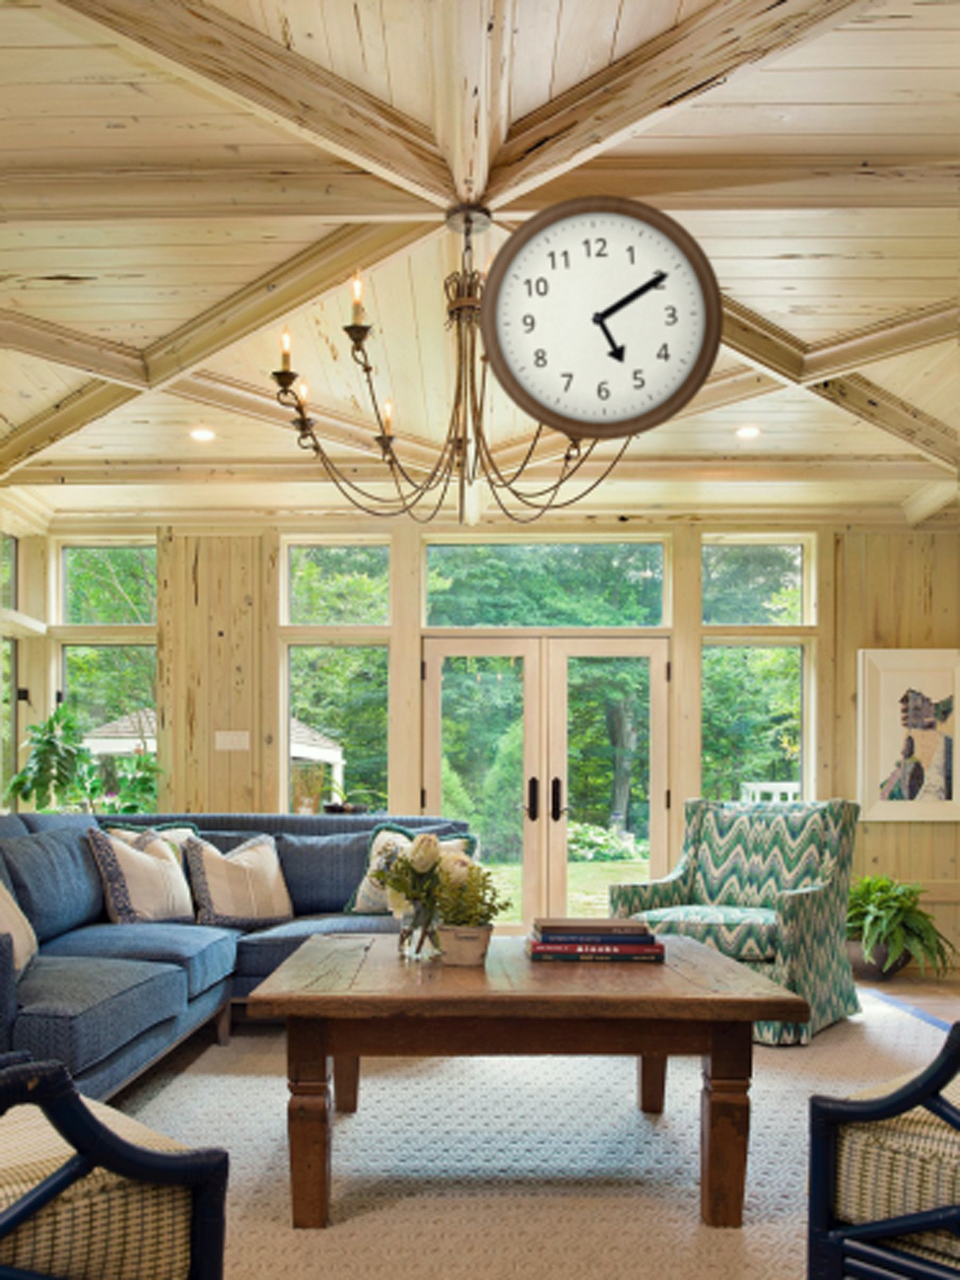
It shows 5,10
